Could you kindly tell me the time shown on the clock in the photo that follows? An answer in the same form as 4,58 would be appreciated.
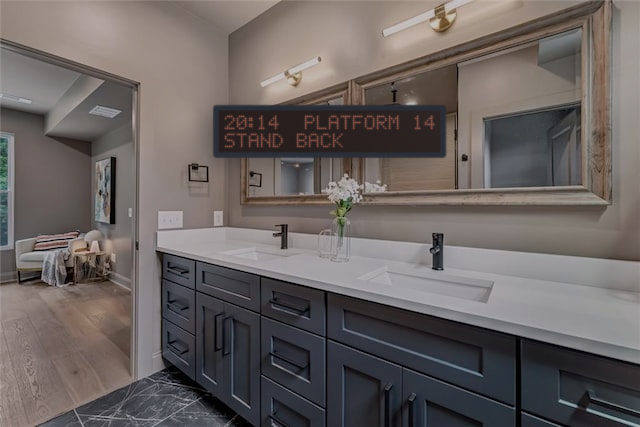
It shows 20,14
